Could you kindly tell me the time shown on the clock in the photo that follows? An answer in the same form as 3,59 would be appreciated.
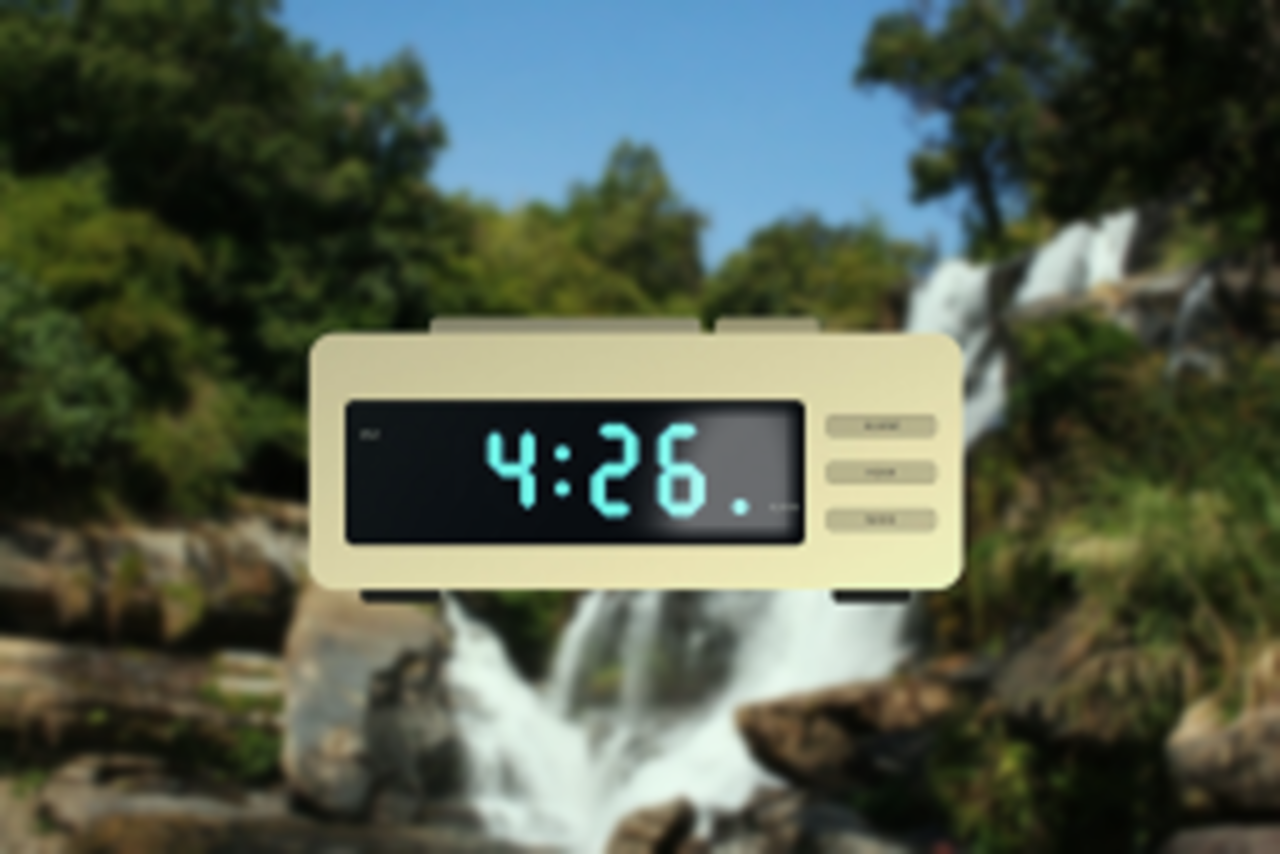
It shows 4,26
